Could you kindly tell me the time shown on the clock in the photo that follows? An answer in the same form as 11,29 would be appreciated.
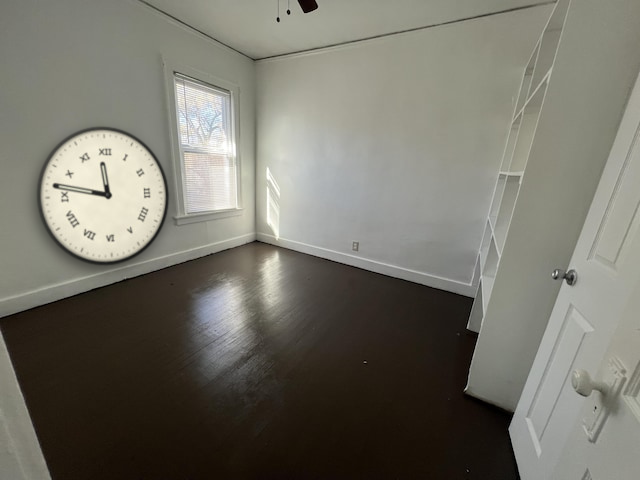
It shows 11,47
